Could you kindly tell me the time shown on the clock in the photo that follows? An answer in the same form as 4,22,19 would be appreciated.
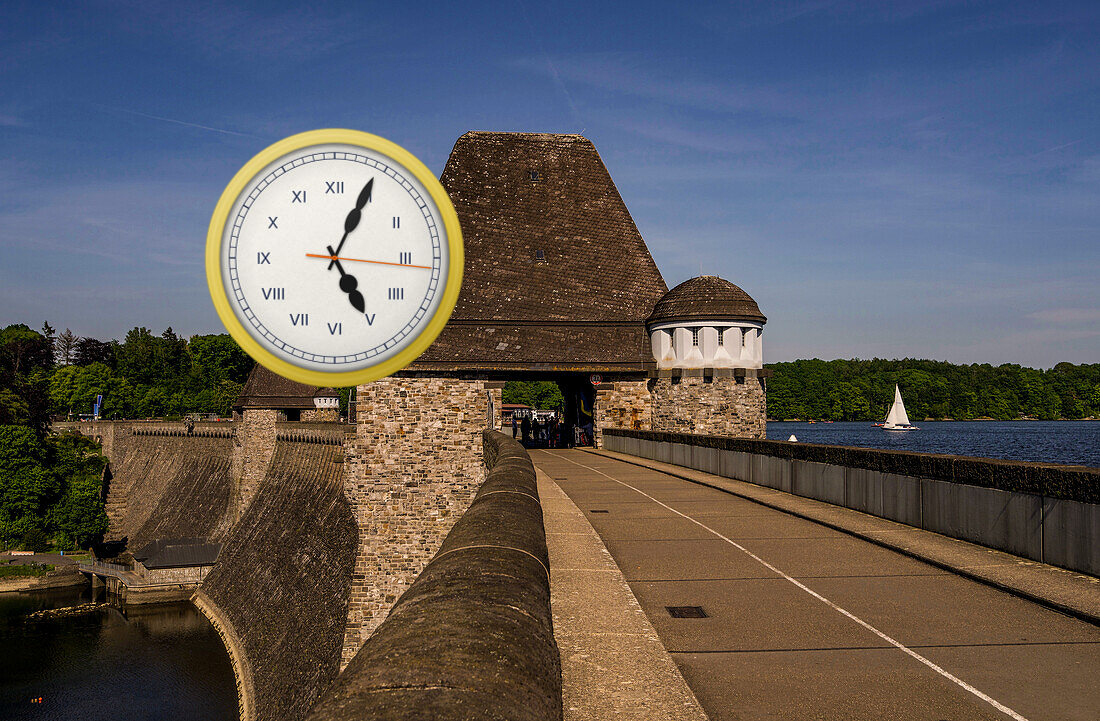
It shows 5,04,16
